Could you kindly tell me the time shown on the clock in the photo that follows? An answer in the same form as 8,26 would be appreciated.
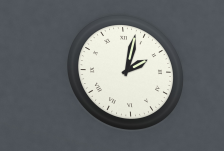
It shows 2,03
